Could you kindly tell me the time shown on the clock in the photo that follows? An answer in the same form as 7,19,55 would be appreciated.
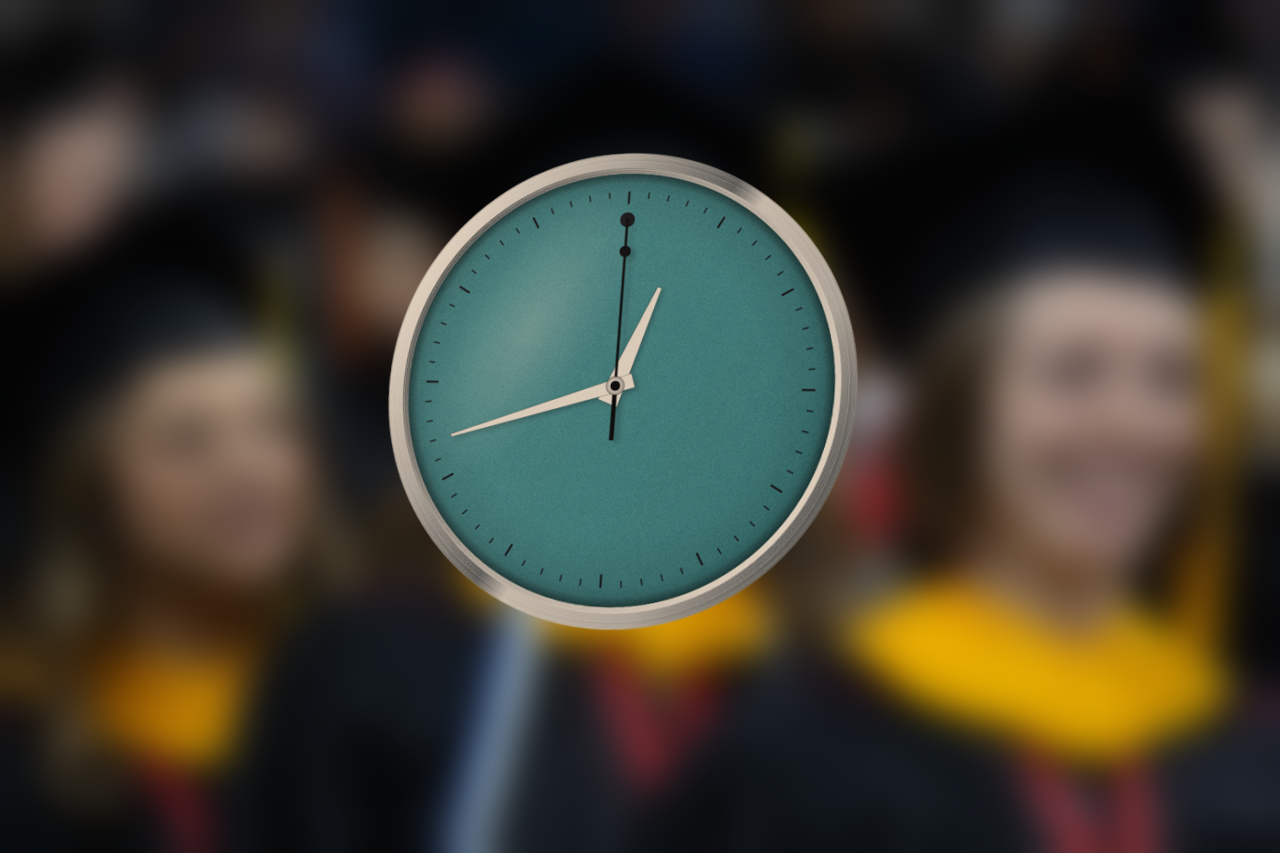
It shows 12,42,00
